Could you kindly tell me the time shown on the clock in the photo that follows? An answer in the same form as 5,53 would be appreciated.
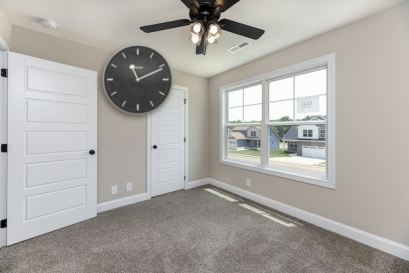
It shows 11,11
